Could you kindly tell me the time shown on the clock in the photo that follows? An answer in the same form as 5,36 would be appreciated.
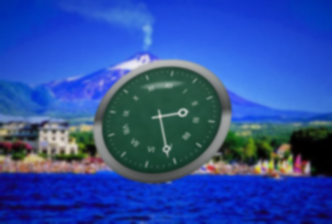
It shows 2,26
